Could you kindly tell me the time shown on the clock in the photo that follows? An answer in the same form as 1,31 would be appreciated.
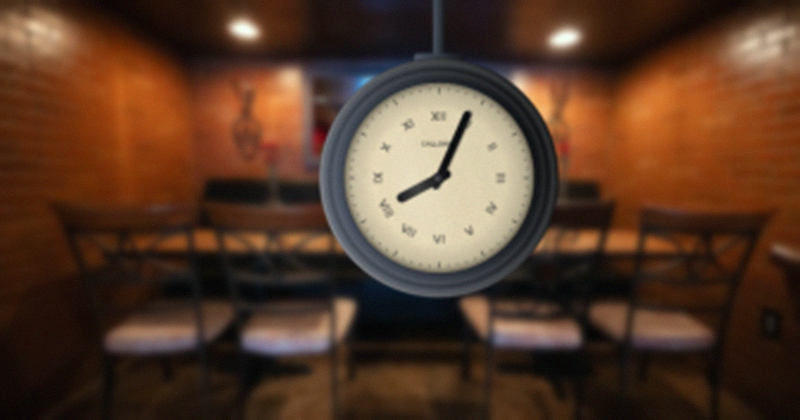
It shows 8,04
